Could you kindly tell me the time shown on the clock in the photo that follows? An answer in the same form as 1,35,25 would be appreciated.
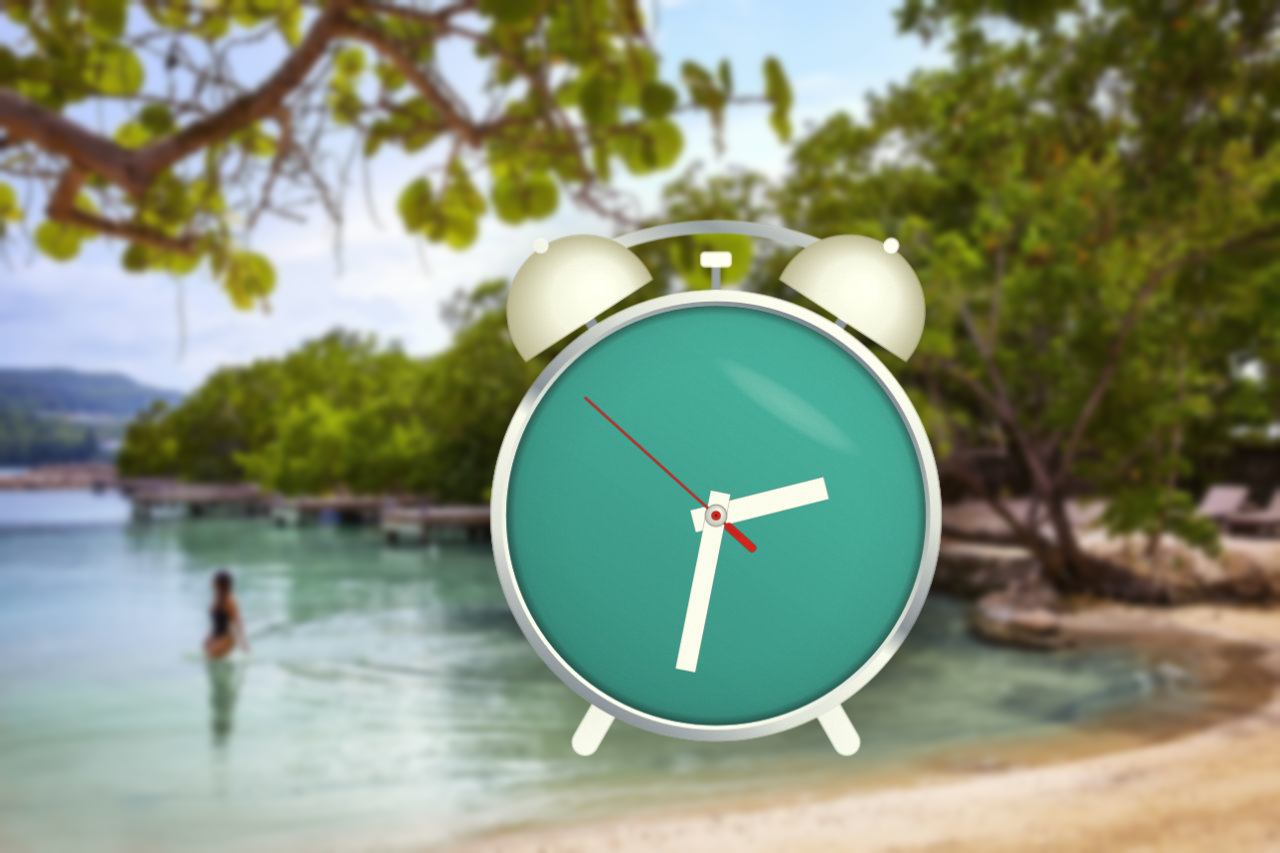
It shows 2,31,52
